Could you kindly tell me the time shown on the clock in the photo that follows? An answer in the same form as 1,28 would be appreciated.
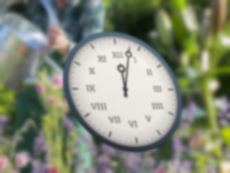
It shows 12,03
